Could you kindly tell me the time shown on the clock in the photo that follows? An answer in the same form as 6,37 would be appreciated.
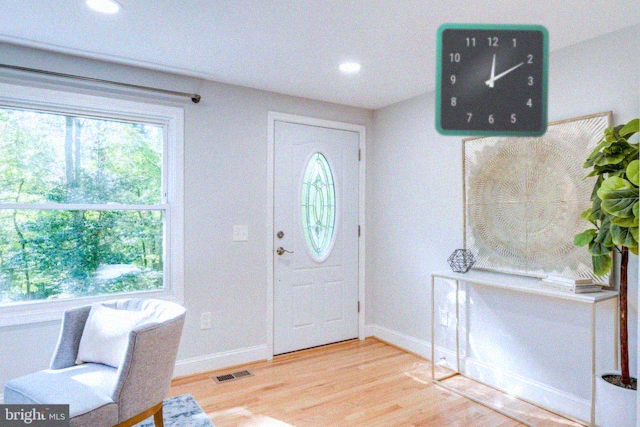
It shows 12,10
